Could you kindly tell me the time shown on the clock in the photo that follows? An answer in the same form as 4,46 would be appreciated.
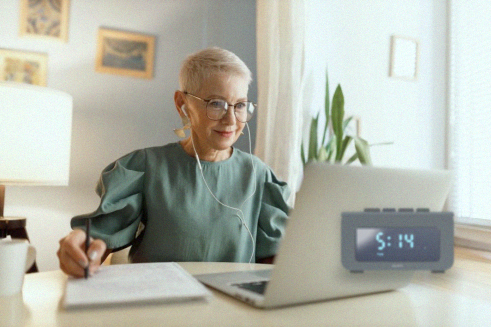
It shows 5,14
